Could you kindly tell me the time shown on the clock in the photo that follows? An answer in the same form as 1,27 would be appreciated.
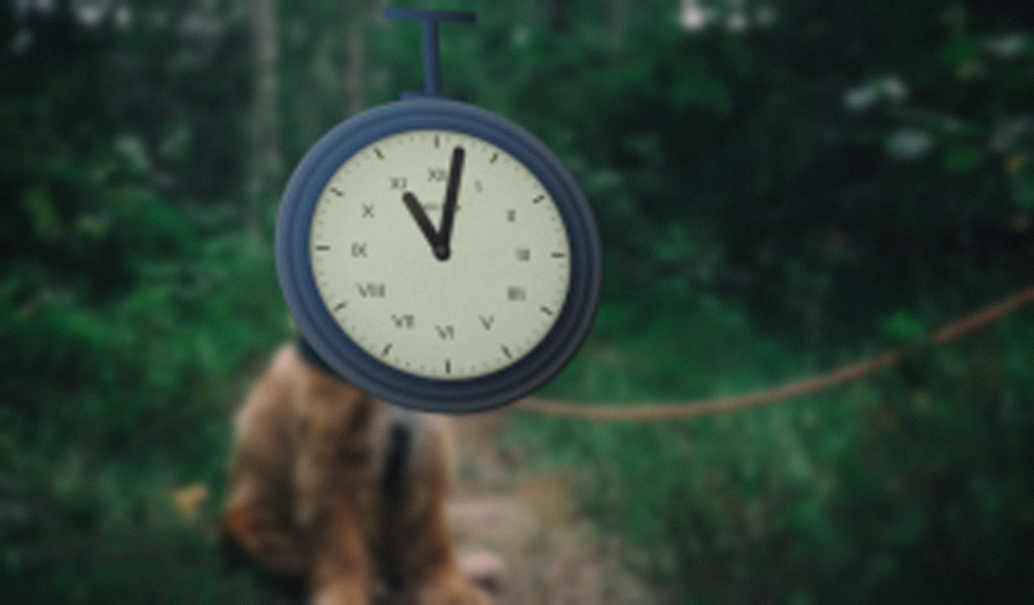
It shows 11,02
